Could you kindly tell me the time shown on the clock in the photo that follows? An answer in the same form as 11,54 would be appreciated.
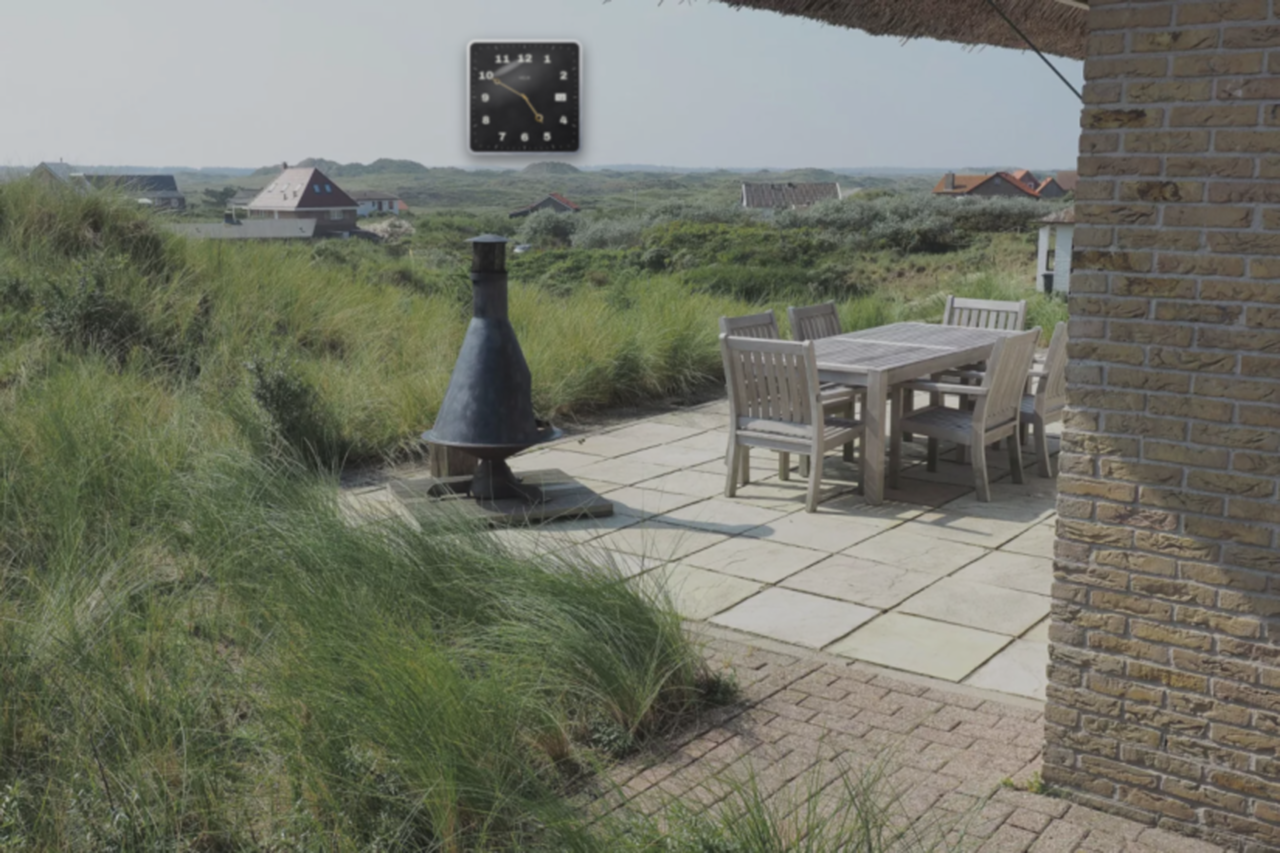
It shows 4,50
